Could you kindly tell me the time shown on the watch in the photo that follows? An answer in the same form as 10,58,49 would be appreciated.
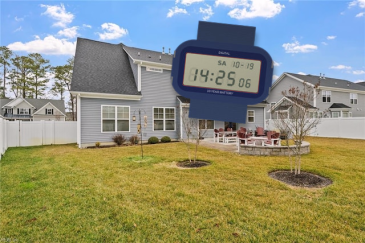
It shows 14,25,06
